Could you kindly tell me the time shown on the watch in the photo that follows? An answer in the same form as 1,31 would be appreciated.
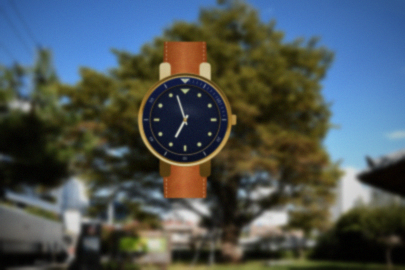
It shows 6,57
